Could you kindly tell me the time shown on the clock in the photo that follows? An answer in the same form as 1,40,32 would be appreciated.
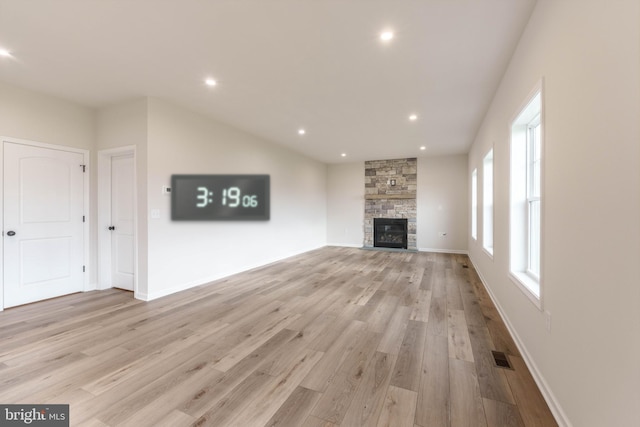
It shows 3,19,06
